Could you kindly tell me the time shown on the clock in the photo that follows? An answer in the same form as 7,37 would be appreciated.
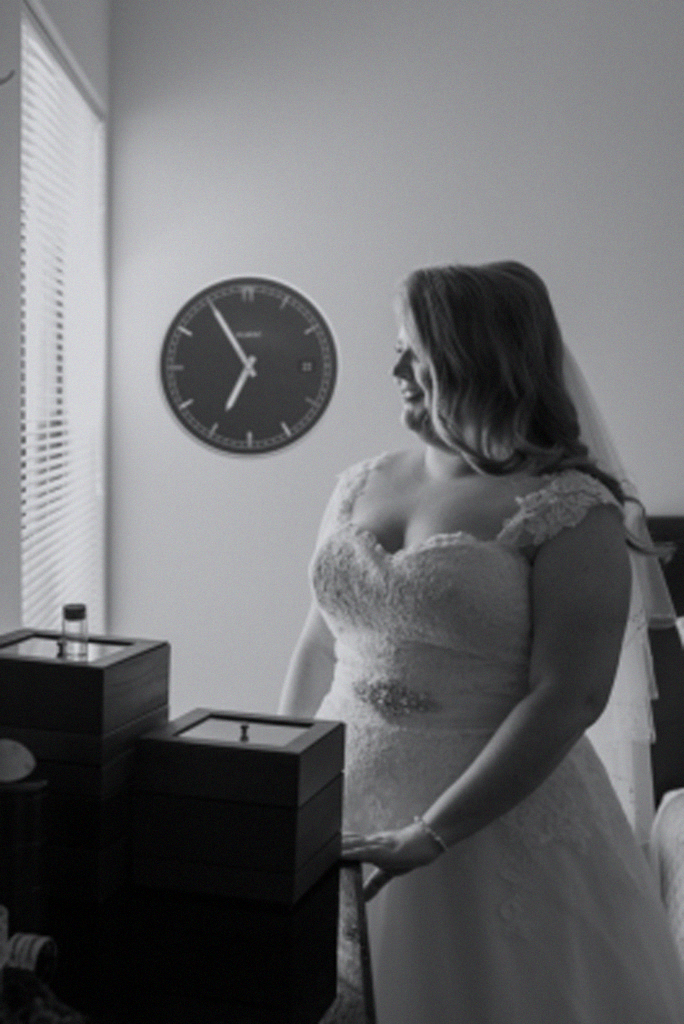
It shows 6,55
